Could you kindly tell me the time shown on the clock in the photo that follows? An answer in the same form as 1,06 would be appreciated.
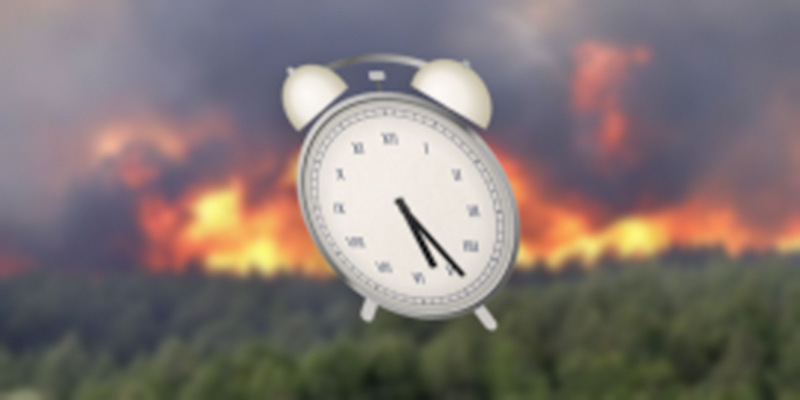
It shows 5,24
